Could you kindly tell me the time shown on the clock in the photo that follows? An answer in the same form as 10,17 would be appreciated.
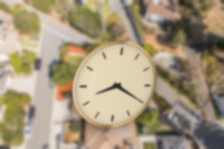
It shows 8,20
